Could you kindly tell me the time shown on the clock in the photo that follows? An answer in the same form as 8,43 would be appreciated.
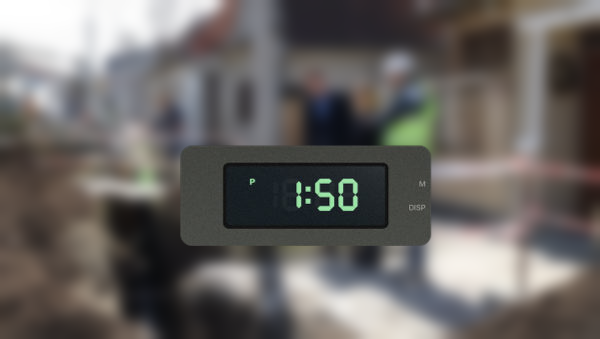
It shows 1,50
